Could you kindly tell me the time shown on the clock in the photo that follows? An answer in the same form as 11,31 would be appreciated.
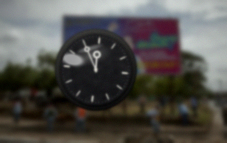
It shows 11,55
